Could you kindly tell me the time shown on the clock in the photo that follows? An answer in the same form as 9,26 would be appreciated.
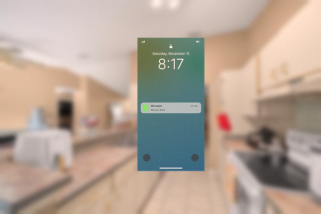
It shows 8,17
